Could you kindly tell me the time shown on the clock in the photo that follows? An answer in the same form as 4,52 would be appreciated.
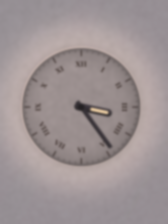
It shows 3,24
